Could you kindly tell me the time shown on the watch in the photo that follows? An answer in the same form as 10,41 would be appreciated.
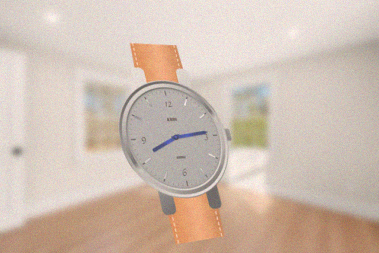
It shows 8,14
